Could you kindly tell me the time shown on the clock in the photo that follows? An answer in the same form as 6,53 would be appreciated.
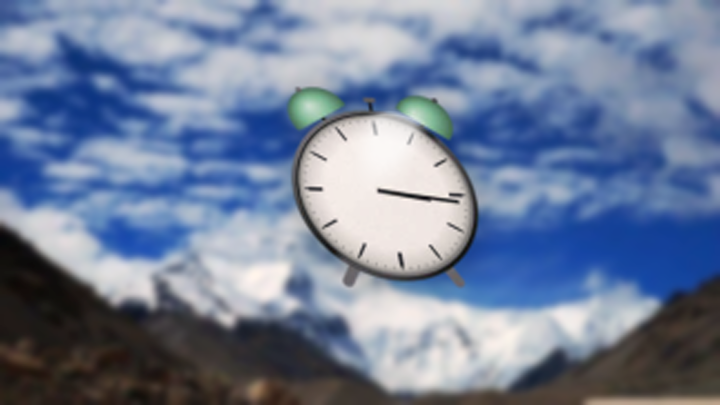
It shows 3,16
